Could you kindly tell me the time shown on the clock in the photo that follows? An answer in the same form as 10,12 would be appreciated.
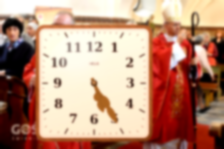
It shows 5,25
